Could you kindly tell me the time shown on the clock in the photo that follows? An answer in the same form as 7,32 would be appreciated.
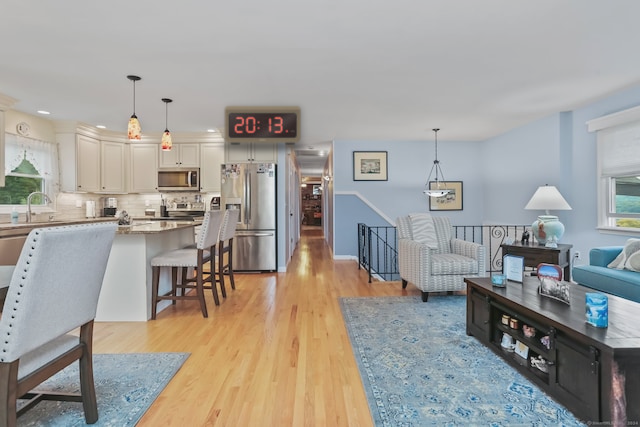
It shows 20,13
